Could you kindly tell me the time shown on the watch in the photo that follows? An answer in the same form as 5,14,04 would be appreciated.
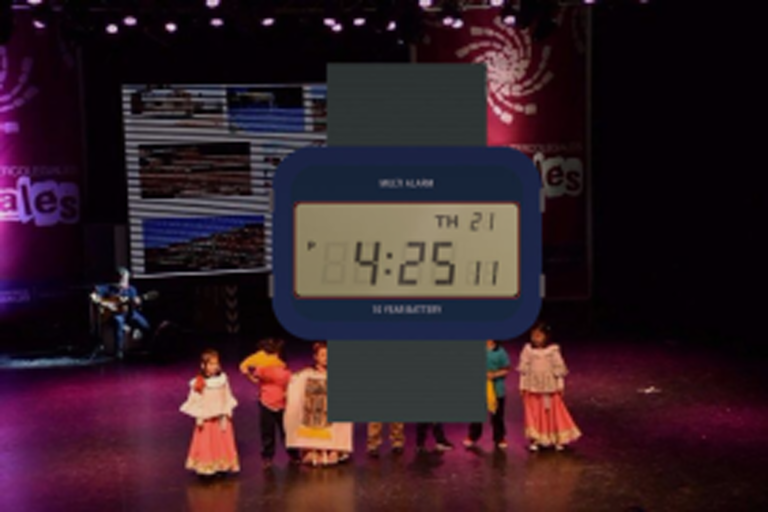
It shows 4,25,11
